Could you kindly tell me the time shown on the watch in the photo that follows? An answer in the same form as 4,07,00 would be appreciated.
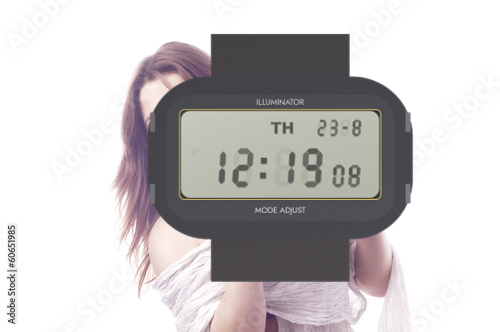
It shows 12,19,08
